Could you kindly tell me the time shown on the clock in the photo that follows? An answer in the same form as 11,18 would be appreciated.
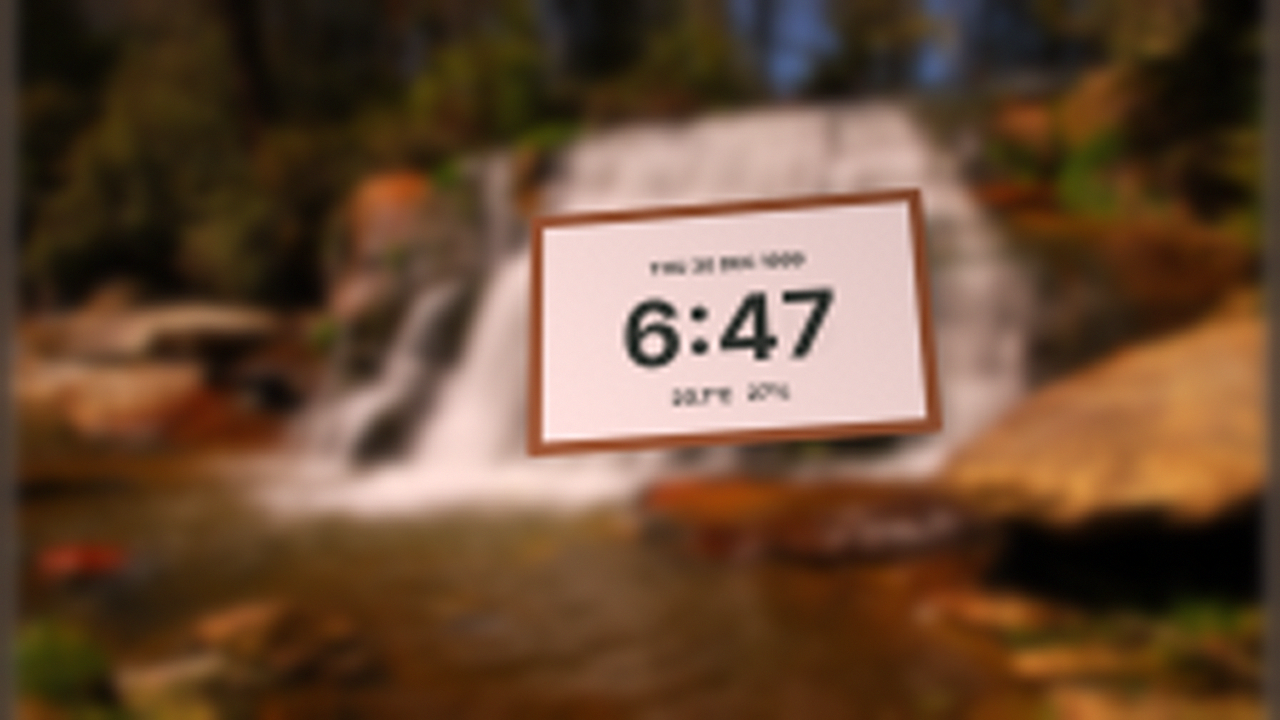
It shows 6,47
